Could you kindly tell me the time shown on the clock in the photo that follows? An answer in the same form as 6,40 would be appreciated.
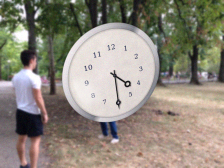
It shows 4,30
